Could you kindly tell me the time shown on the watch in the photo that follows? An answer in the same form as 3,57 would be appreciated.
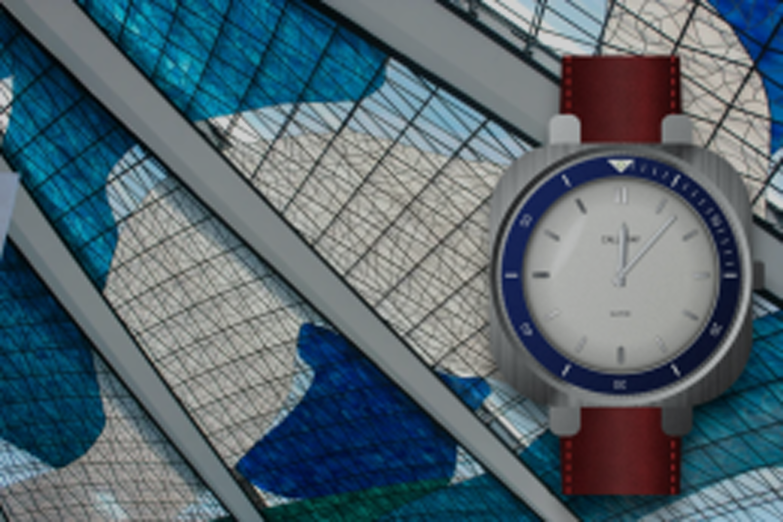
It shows 12,07
